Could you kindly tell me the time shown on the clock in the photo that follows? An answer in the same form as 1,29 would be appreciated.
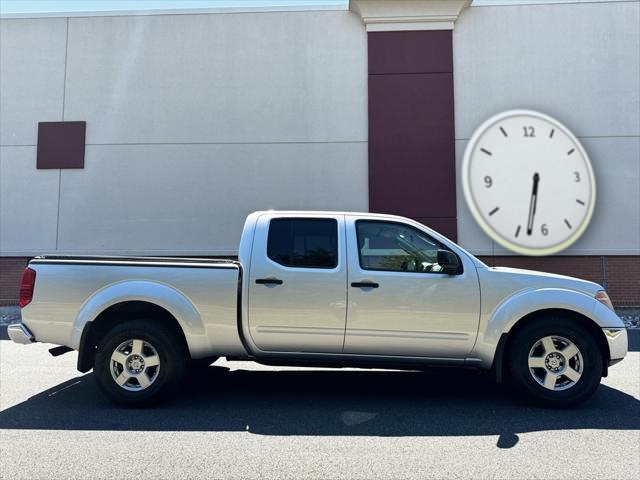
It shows 6,33
